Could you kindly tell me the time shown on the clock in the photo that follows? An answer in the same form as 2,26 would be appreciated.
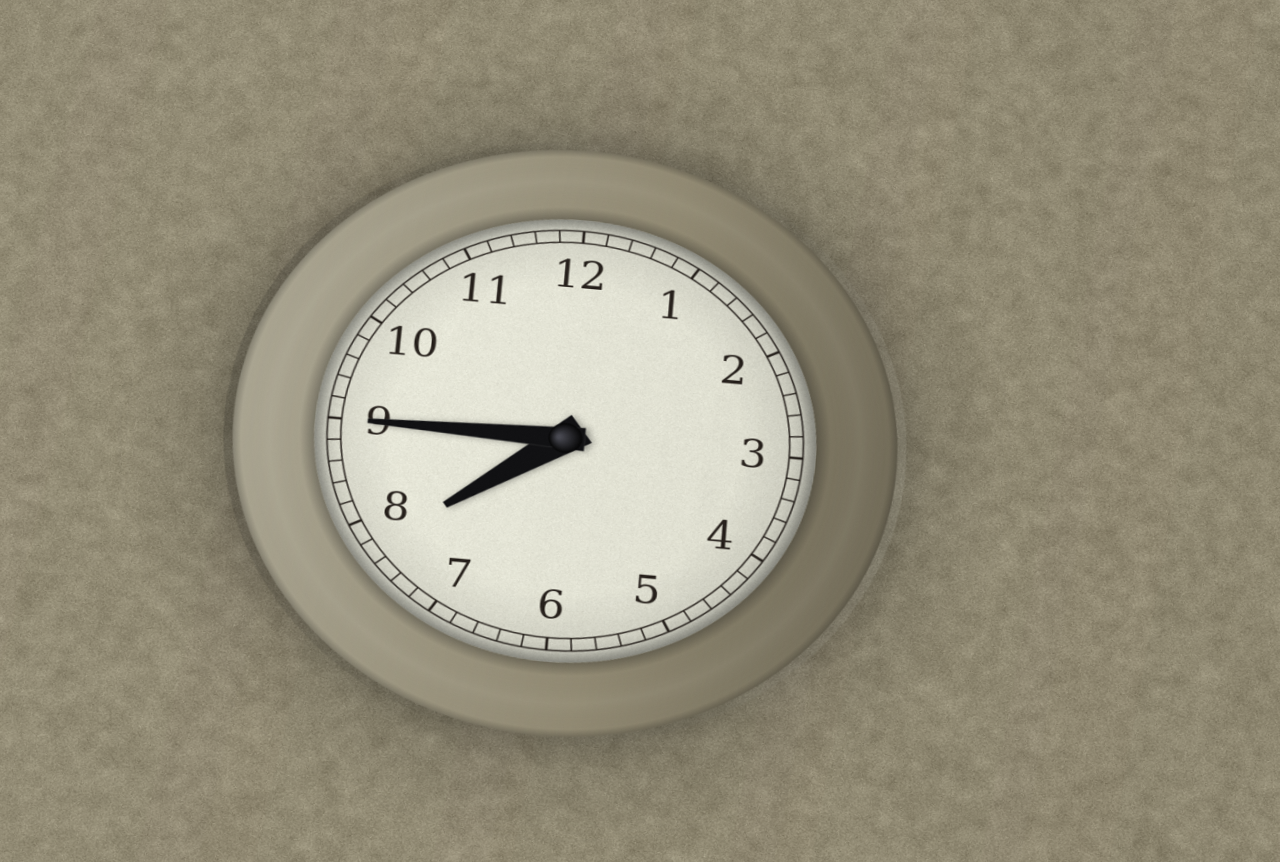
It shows 7,45
